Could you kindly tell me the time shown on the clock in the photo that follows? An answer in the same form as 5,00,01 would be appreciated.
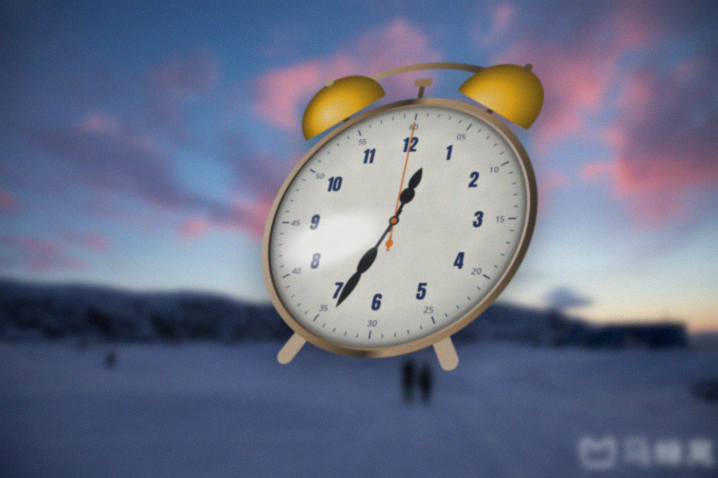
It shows 12,34,00
